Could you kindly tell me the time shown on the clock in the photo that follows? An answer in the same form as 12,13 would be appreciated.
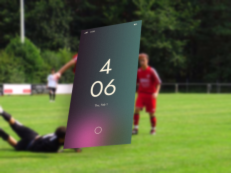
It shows 4,06
